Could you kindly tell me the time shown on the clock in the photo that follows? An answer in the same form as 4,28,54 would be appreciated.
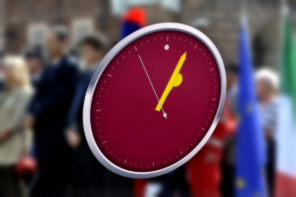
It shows 1,03,55
